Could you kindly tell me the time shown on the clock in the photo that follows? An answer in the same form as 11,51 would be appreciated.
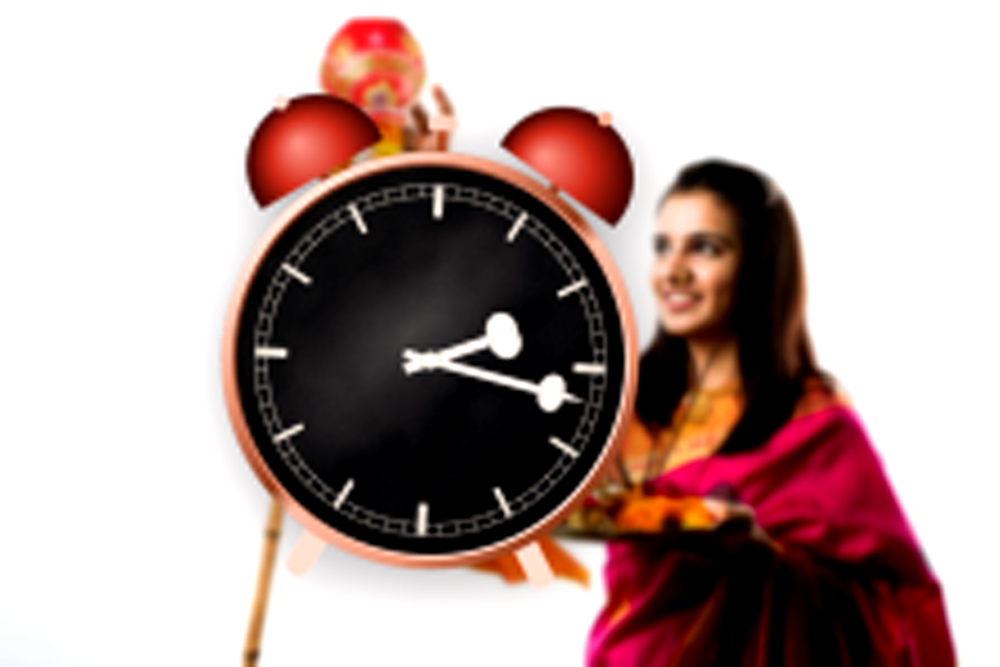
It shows 2,17
